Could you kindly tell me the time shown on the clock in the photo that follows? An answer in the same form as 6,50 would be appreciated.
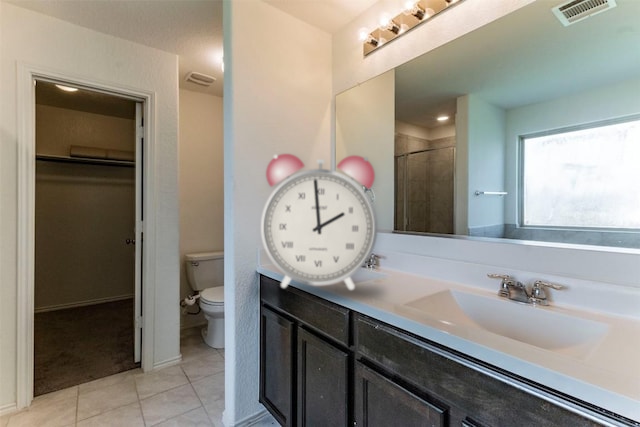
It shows 1,59
